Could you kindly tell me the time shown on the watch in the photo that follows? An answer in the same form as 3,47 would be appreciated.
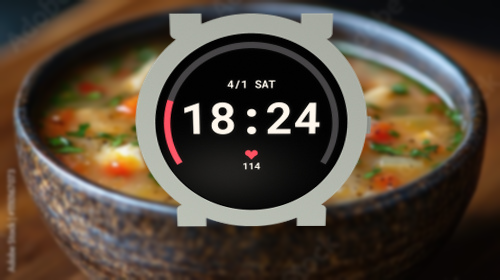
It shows 18,24
